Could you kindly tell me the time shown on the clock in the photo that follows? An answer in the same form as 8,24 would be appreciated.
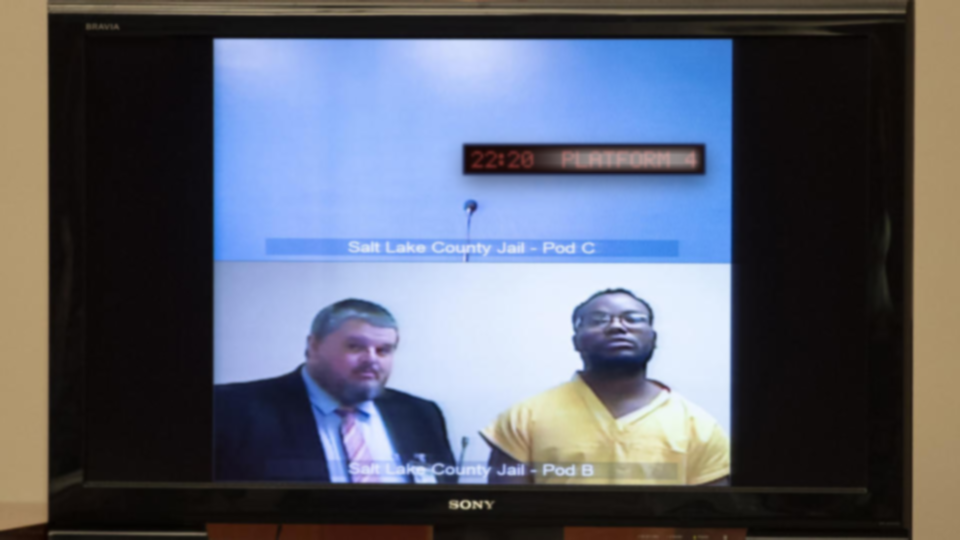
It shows 22,20
